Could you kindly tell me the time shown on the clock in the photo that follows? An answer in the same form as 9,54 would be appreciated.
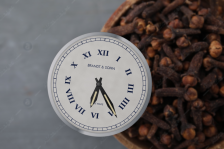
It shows 6,24
